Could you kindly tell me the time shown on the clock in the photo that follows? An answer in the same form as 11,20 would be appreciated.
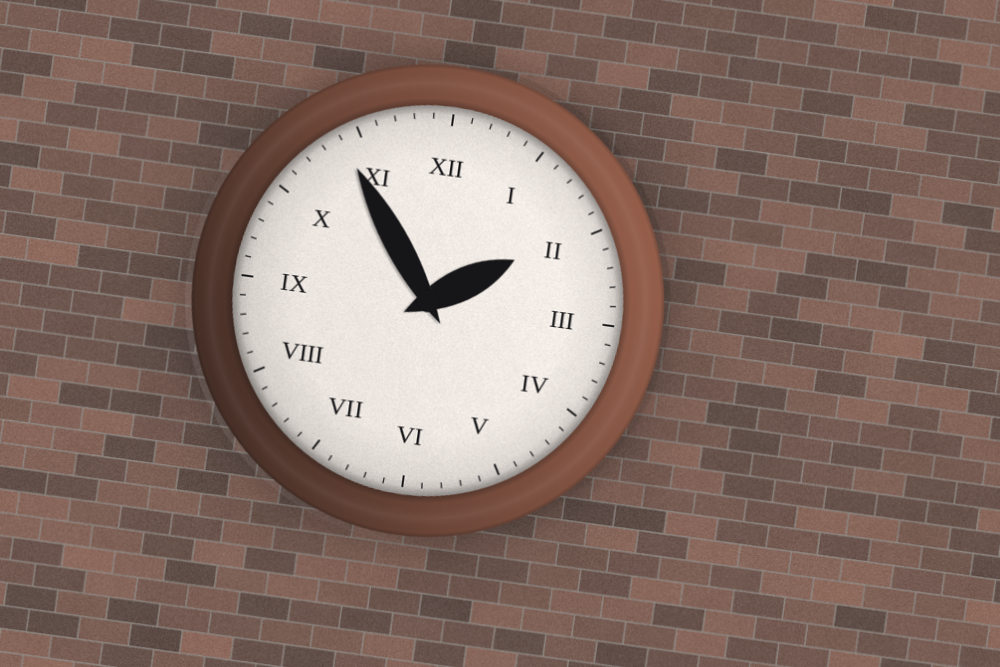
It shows 1,54
